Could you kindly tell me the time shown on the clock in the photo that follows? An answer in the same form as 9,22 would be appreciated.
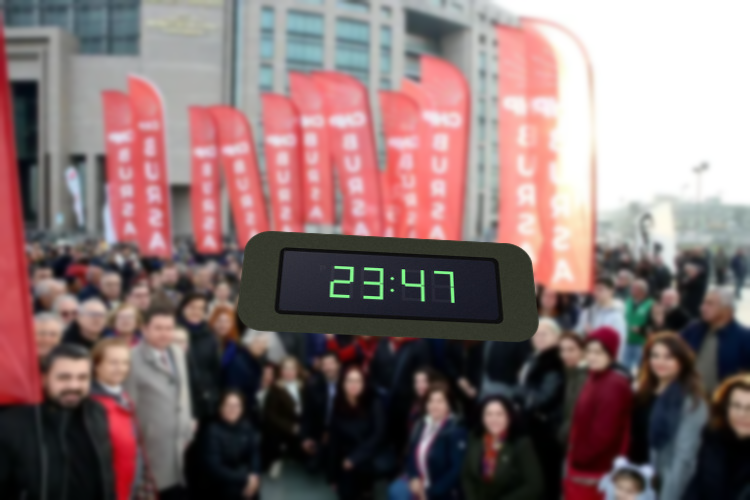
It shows 23,47
